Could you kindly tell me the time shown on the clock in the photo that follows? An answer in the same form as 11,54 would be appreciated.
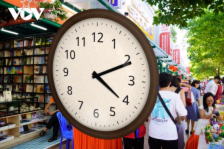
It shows 4,11
